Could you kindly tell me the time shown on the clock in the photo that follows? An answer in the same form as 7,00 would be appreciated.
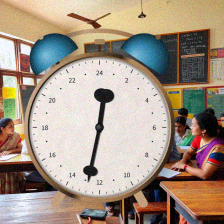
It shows 0,32
